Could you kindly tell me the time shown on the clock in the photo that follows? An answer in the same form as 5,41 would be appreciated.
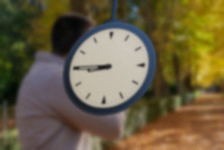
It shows 8,45
